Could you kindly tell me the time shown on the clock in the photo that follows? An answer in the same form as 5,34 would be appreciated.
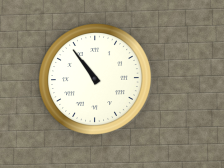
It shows 10,54
